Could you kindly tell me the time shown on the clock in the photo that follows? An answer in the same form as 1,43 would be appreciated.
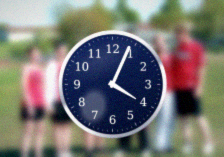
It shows 4,04
